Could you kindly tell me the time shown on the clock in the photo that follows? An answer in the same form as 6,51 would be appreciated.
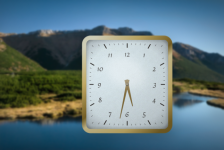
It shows 5,32
